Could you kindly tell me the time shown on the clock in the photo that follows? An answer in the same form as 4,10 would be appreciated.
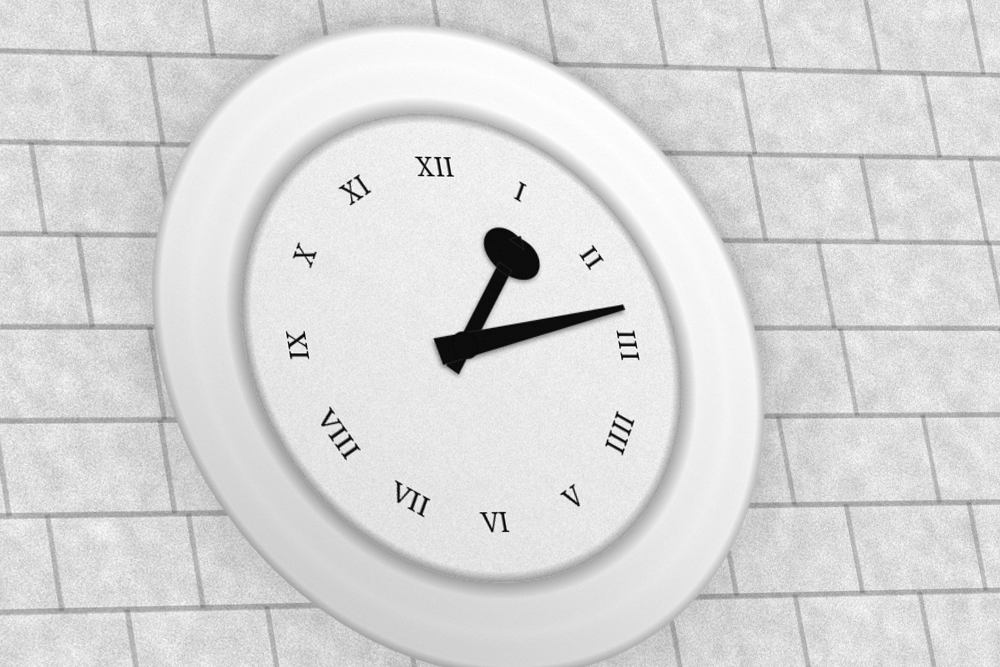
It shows 1,13
